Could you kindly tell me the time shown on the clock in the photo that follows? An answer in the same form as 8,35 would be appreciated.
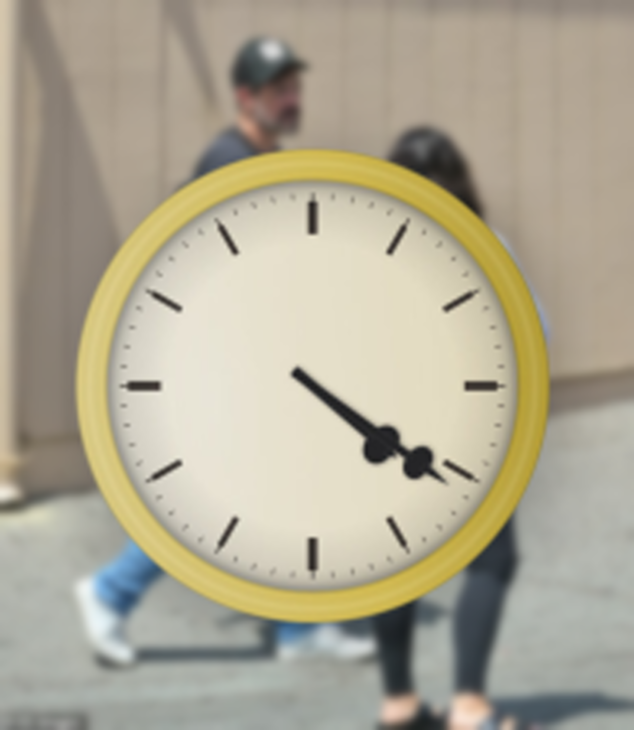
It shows 4,21
